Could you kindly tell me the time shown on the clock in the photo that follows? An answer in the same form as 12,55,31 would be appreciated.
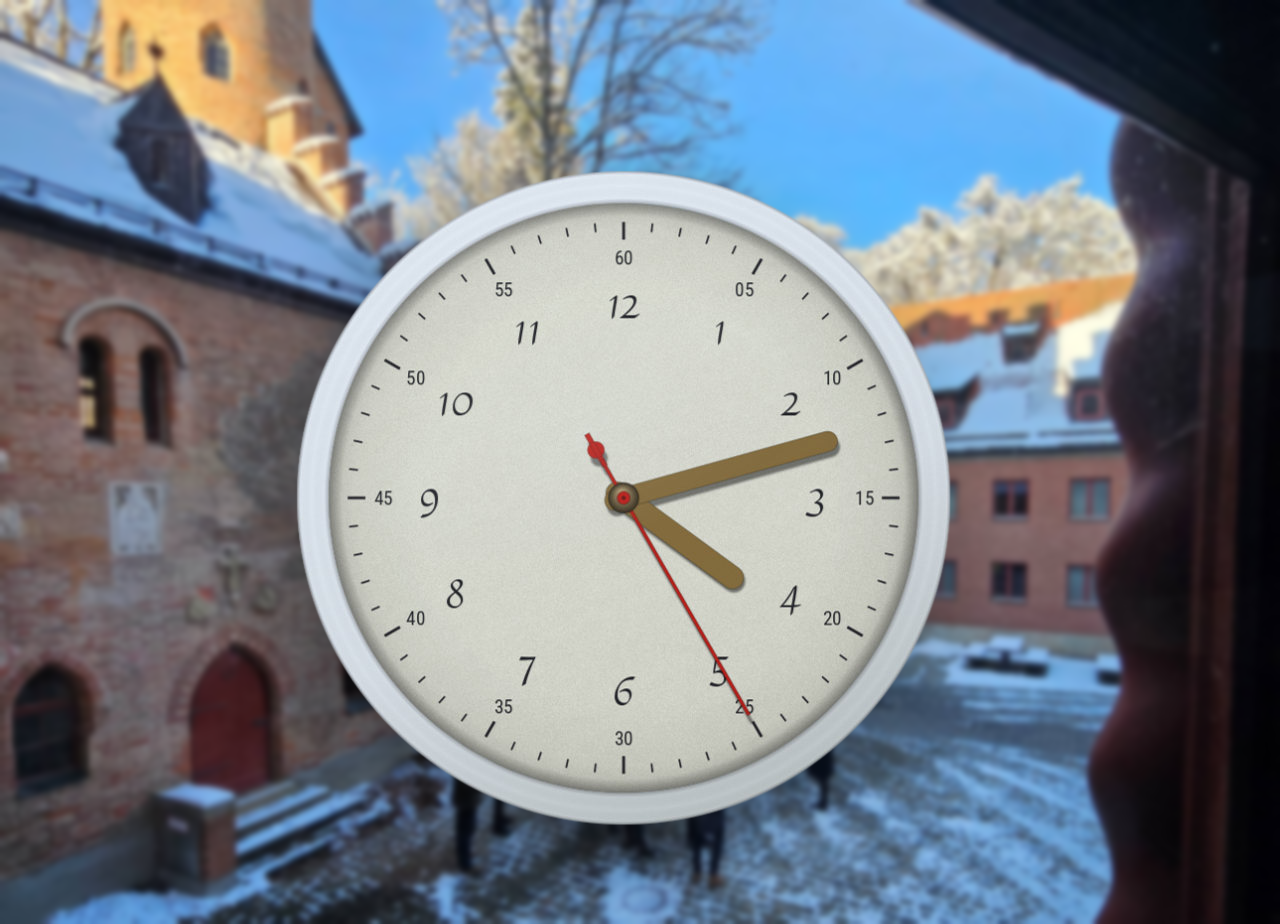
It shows 4,12,25
